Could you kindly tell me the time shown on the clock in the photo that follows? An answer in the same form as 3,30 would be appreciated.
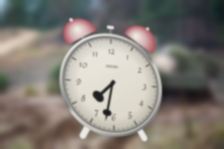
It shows 7,32
